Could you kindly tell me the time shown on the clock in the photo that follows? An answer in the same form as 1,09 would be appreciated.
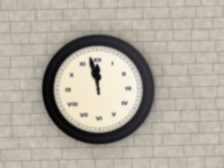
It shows 11,58
